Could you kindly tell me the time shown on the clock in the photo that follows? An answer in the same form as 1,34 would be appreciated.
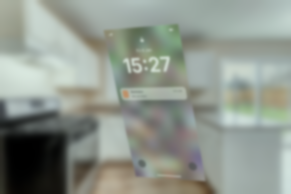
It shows 15,27
